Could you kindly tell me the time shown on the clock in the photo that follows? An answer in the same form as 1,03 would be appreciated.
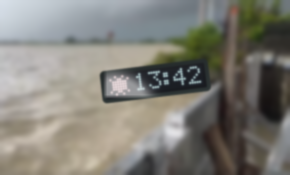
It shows 13,42
